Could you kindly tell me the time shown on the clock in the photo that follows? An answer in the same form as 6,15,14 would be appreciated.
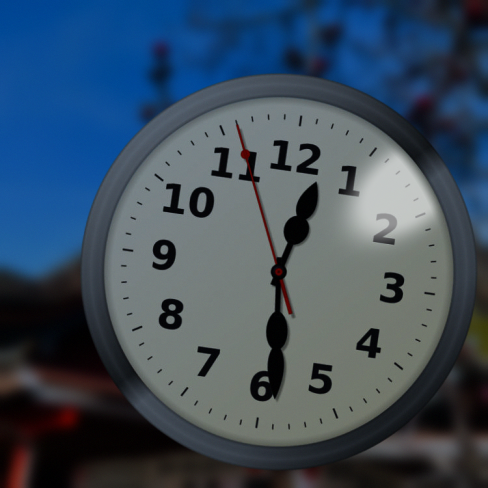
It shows 12,28,56
